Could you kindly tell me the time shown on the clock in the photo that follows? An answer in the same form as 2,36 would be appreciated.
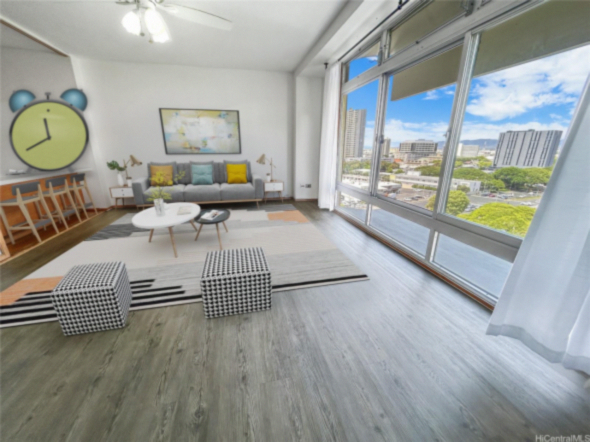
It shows 11,40
